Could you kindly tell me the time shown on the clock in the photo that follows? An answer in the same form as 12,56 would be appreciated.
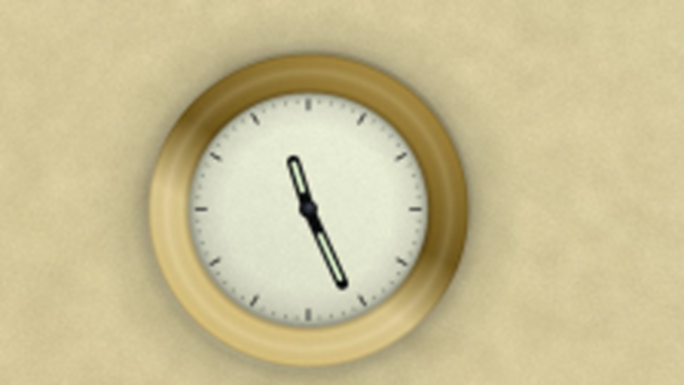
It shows 11,26
